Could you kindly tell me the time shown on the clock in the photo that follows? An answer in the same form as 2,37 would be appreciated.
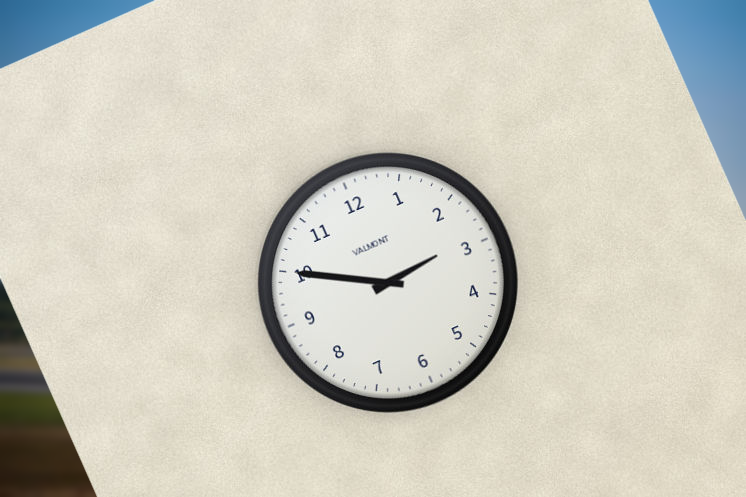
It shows 2,50
